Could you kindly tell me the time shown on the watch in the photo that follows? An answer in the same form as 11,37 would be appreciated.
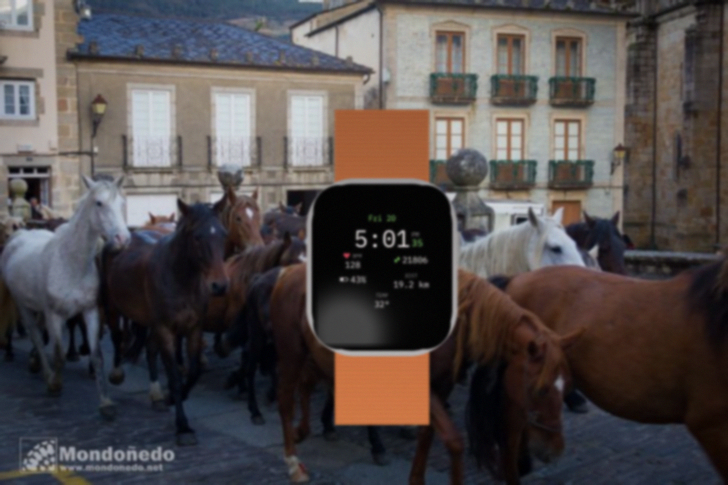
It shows 5,01
